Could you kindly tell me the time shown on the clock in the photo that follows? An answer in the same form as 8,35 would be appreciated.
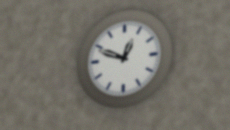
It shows 12,49
